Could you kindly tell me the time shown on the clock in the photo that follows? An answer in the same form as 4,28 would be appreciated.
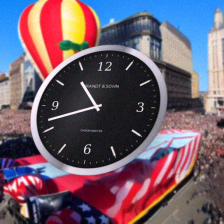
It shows 10,42
